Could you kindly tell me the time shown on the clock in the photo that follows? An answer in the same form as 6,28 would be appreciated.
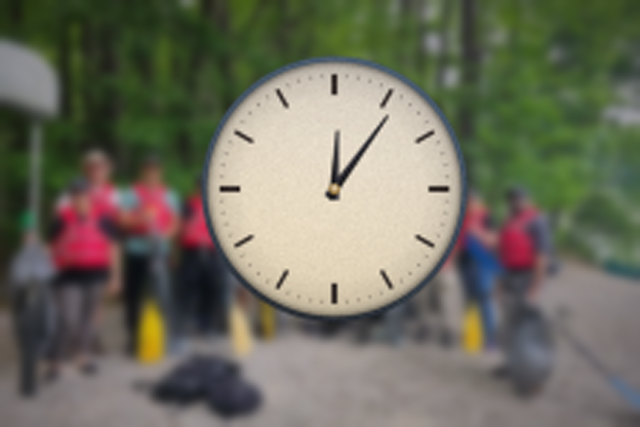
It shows 12,06
